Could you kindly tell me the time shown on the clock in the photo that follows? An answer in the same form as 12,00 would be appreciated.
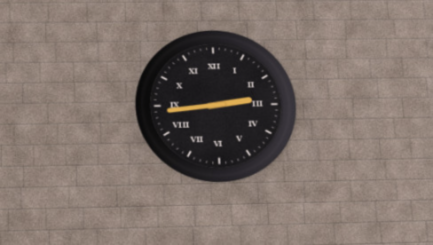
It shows 2,44
